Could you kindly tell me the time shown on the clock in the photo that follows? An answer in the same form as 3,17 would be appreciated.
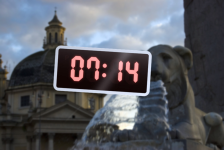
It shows 7,14
